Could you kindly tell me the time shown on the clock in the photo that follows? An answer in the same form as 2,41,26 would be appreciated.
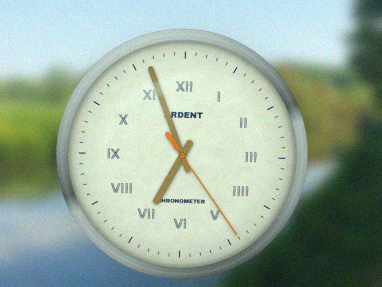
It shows 6,56,24
